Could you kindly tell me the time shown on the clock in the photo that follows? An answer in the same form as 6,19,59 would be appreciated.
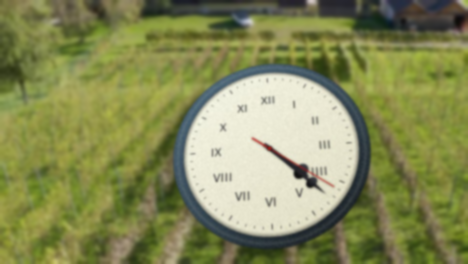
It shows 4,22,21
